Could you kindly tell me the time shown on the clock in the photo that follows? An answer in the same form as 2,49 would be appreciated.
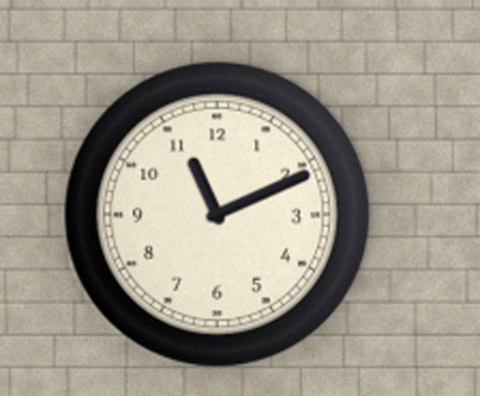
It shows 11,11
